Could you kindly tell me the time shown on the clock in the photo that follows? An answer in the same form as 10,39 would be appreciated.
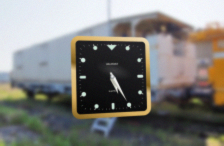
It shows 5,25
